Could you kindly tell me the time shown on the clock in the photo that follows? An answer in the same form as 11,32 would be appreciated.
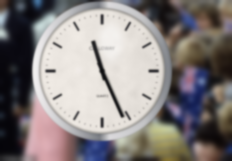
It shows 11,26
